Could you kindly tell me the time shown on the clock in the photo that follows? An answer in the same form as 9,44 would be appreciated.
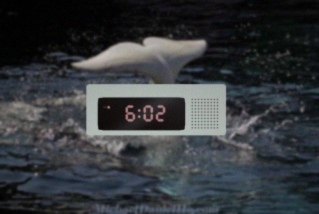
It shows 6,02
